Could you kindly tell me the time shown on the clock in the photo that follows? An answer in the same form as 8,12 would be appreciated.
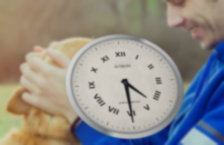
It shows 4,30
